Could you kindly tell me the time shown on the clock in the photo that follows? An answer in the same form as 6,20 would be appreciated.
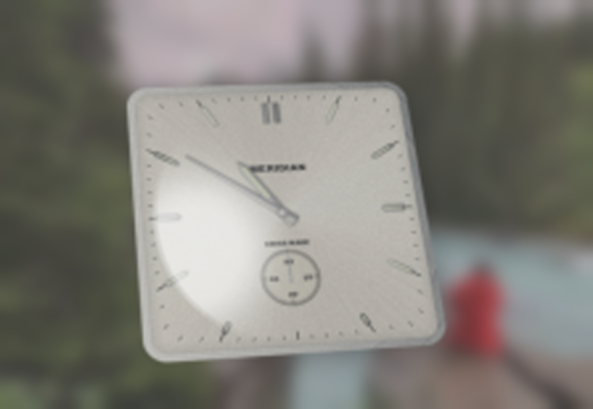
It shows 10,51
